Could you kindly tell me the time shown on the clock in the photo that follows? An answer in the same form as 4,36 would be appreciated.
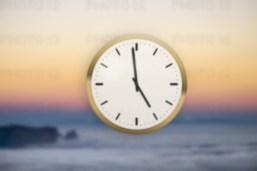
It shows 4,59
